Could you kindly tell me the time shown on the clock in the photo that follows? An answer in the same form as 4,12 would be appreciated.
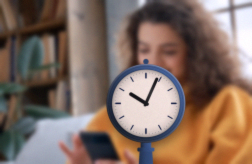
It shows 10,04
